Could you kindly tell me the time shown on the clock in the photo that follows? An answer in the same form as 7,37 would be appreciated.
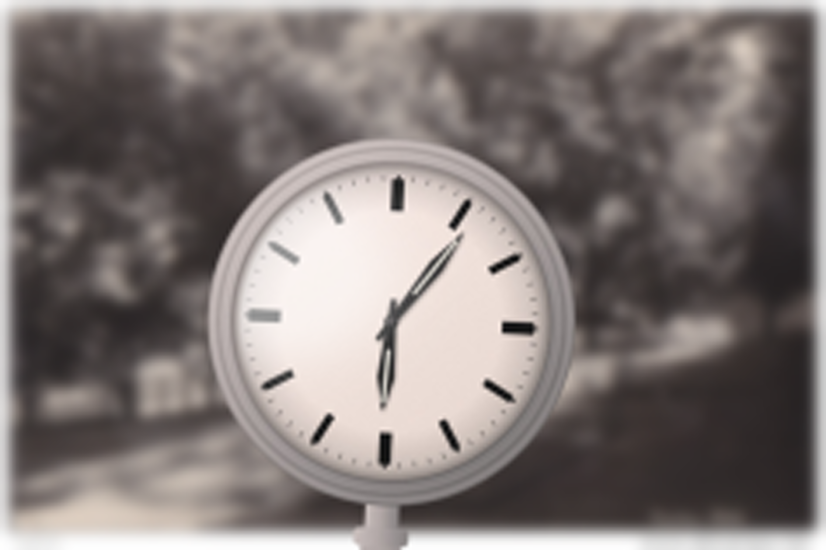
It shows 6,06
